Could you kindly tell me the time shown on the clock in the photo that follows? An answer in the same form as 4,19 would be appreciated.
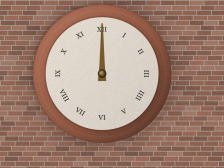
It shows 12,00
